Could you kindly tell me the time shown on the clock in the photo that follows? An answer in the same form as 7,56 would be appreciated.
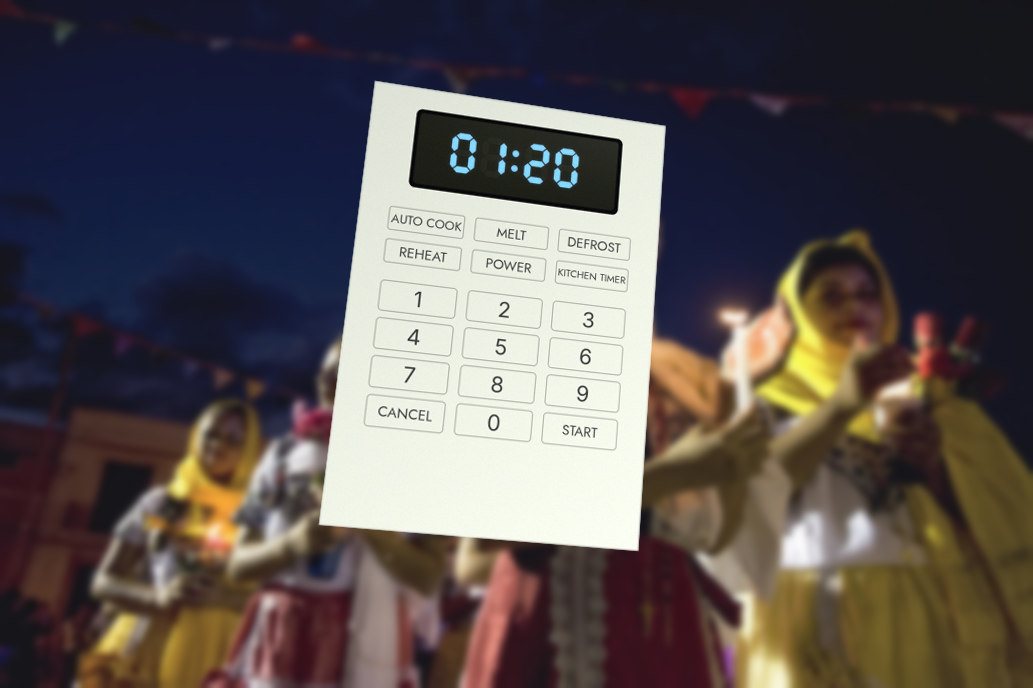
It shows 1,20
